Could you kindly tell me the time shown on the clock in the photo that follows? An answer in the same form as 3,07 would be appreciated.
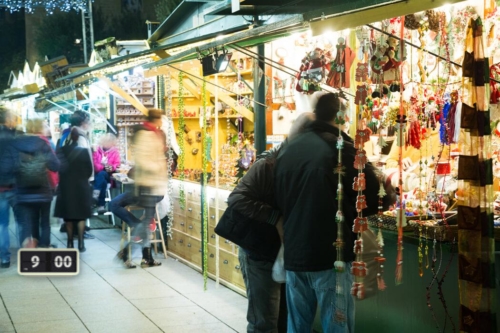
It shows 9,00
